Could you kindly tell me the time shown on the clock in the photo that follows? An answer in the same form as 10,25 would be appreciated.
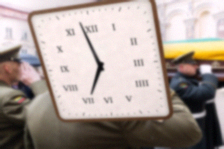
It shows 6,58
